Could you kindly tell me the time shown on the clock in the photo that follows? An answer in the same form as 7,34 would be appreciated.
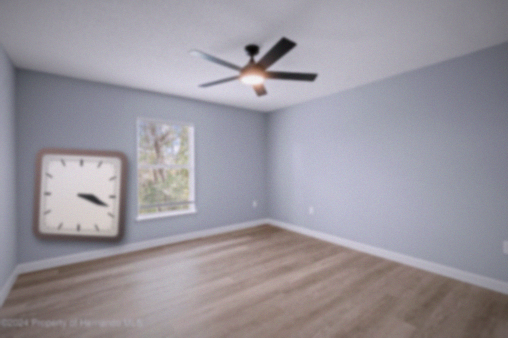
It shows 3,18
